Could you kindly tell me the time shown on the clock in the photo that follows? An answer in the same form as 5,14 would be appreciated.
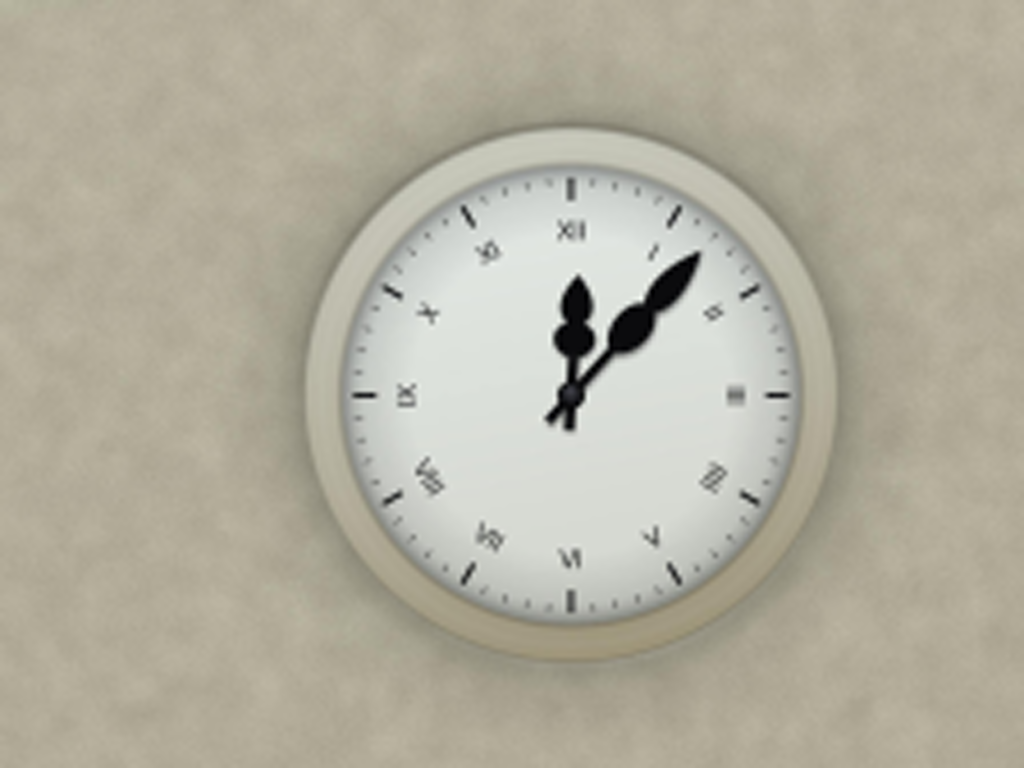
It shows 12,07
